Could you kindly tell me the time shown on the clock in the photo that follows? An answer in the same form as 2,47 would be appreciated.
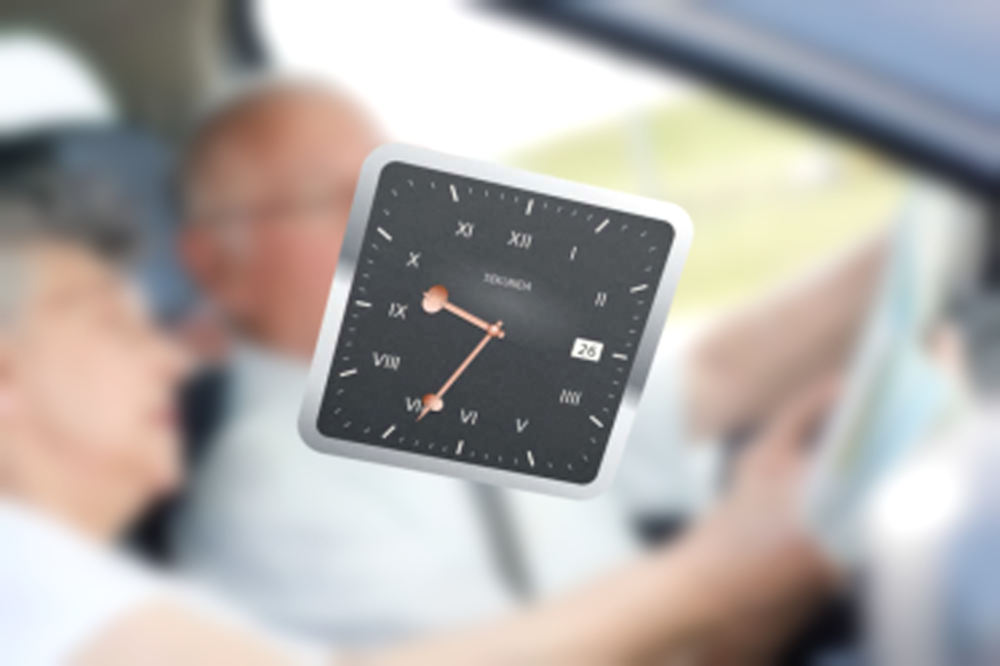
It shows 9,34
